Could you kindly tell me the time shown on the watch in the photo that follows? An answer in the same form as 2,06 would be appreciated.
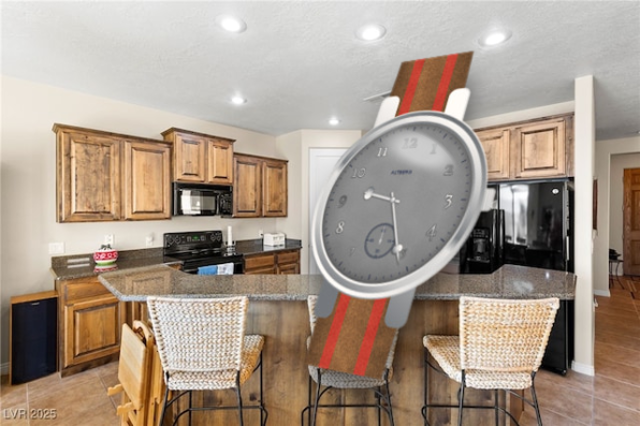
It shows 9,26
